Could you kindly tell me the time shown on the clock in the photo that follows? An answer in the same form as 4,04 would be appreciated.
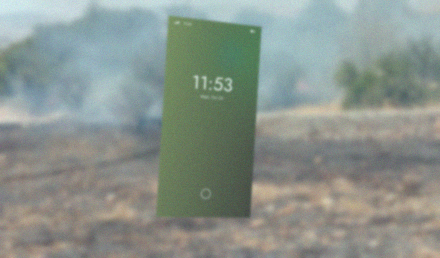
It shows 11,53
